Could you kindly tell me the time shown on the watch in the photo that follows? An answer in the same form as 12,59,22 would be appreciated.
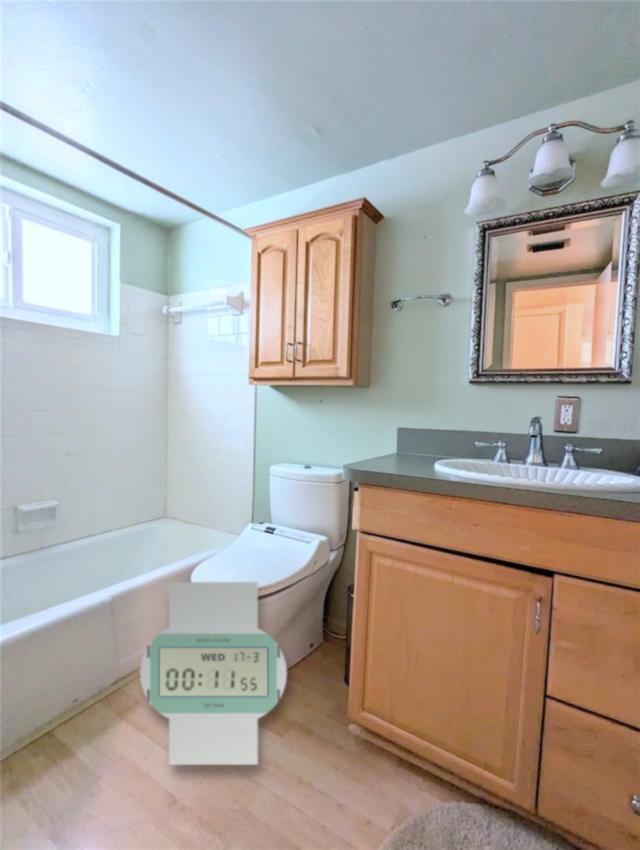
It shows 0,11,55
